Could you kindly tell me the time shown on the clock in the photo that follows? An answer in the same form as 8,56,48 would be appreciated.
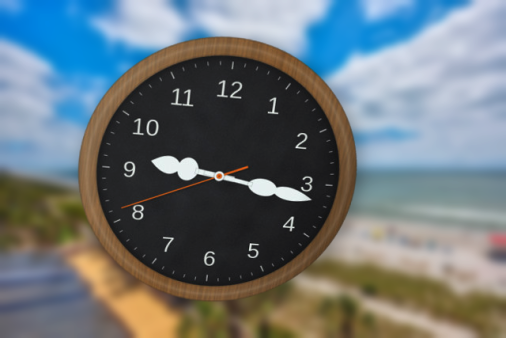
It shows 9,16,41
